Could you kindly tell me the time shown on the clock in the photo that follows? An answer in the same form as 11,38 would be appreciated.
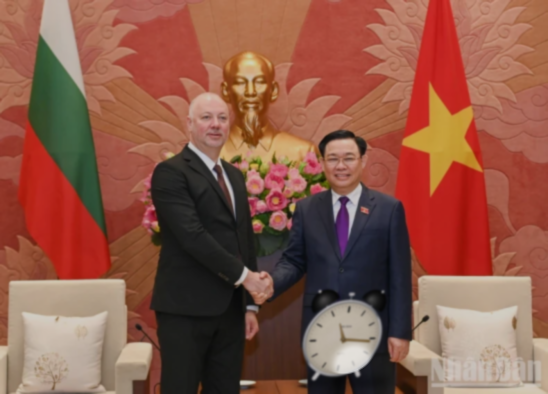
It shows 11,16
